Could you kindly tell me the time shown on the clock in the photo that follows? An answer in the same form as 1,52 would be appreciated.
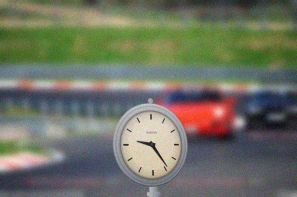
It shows 9,24
